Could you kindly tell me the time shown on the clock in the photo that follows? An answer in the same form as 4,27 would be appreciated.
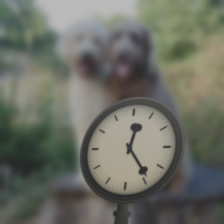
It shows 12,24
